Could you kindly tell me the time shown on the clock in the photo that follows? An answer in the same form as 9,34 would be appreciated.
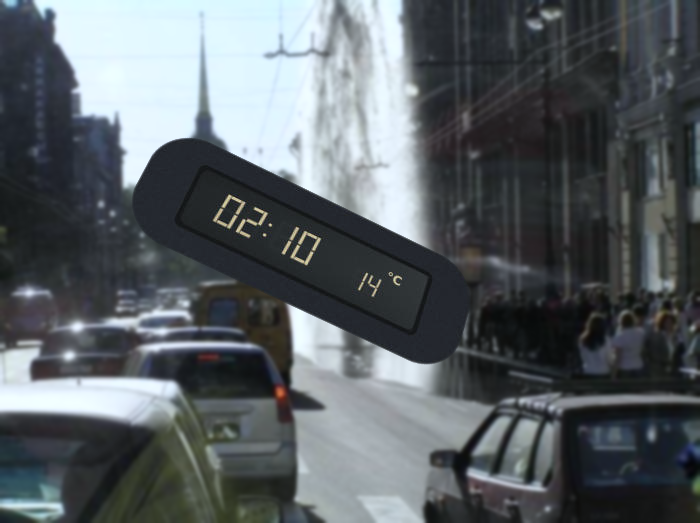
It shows 2,10
